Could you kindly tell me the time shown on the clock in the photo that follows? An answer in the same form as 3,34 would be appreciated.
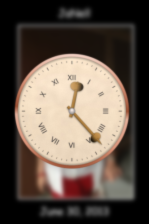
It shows 12,23
